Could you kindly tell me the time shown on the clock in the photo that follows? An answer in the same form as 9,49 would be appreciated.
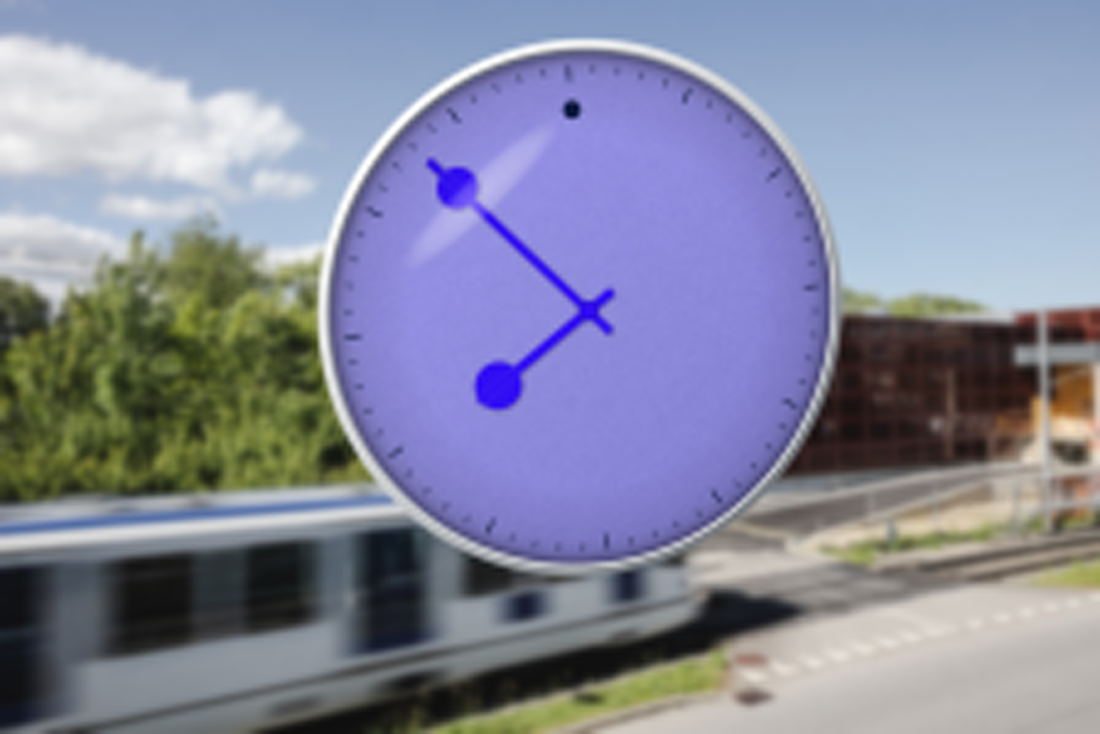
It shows 7,53
